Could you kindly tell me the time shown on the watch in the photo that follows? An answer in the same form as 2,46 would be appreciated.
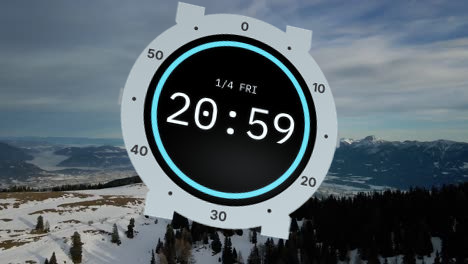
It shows 20,59
